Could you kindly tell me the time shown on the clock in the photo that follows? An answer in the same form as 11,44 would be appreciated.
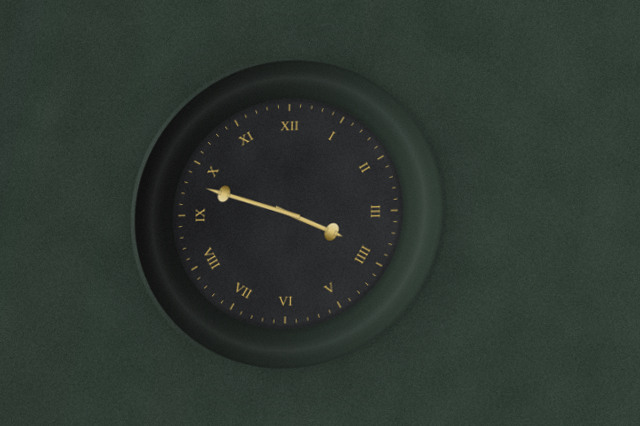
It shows 3,48
